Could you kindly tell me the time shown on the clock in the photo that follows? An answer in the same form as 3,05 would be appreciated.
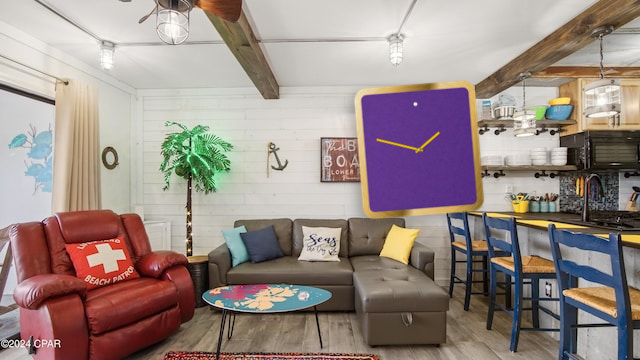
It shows 1,48
